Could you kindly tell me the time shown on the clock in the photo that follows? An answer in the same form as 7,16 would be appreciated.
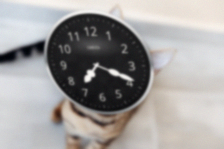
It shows 7,19
